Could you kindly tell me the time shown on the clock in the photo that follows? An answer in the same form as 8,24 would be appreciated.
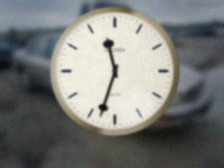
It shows 11,33
